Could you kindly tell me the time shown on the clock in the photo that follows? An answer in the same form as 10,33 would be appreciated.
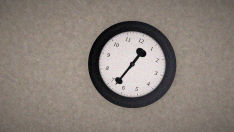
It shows 12,33
